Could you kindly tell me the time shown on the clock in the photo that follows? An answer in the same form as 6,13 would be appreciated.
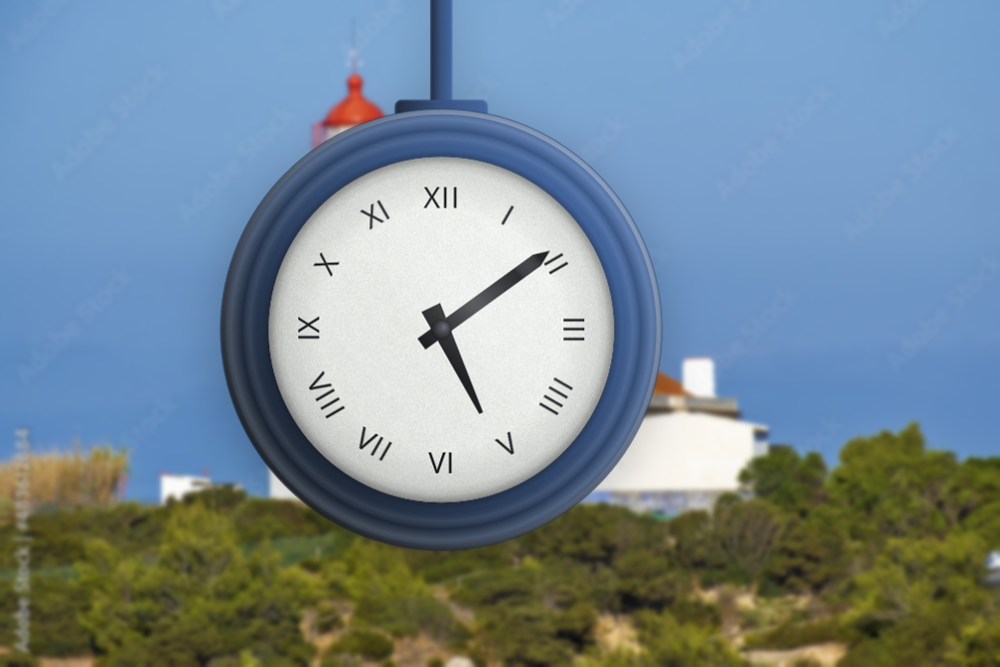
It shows 5,09
